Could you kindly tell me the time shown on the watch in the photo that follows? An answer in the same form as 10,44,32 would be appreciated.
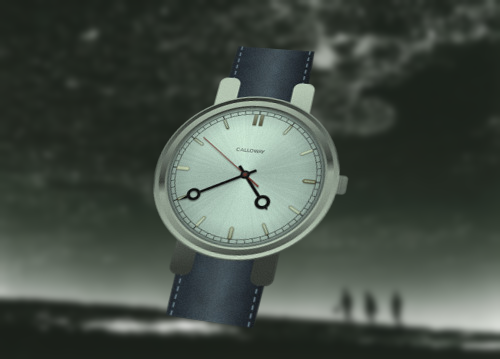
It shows 4,39,51
